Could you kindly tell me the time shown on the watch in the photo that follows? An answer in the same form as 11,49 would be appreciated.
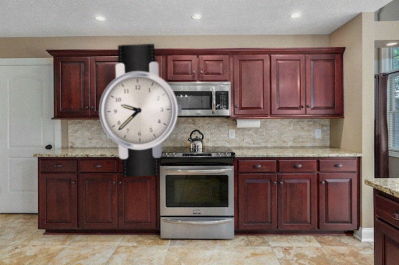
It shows 9,38
